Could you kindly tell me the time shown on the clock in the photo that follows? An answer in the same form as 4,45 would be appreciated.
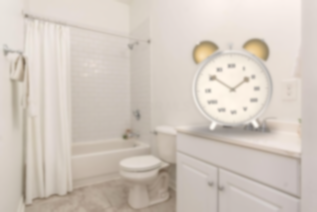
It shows 1,51
